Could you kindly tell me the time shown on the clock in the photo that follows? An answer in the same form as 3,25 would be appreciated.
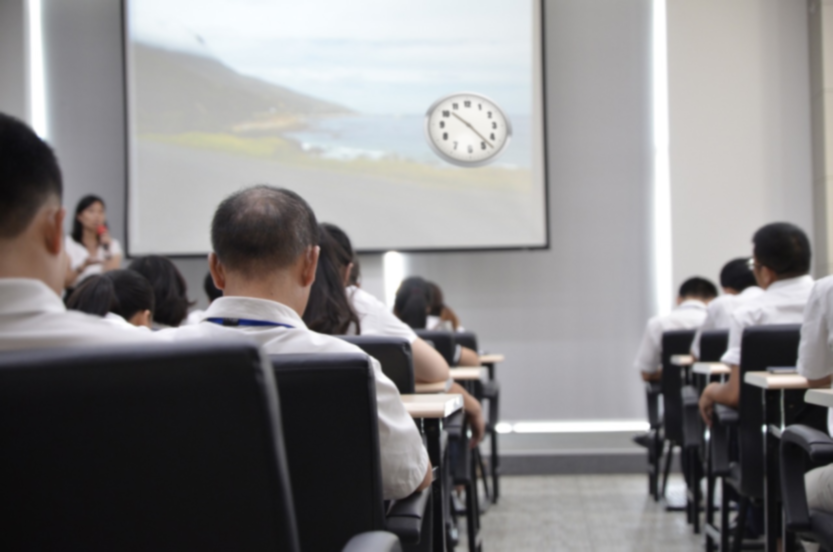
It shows 10,23
